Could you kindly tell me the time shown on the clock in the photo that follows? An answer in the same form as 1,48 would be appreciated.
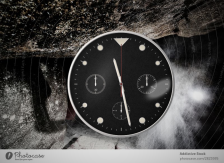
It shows 11,28
